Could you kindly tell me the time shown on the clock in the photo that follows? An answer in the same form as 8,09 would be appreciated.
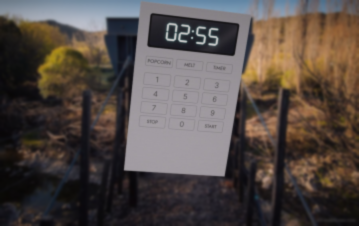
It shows 2,55
